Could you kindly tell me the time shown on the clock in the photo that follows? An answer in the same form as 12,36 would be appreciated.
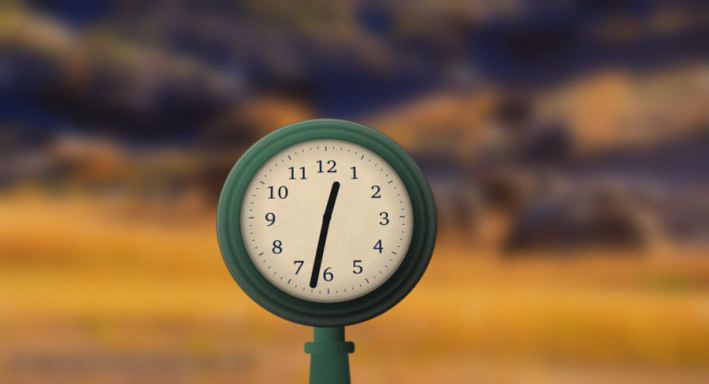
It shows 12,32
